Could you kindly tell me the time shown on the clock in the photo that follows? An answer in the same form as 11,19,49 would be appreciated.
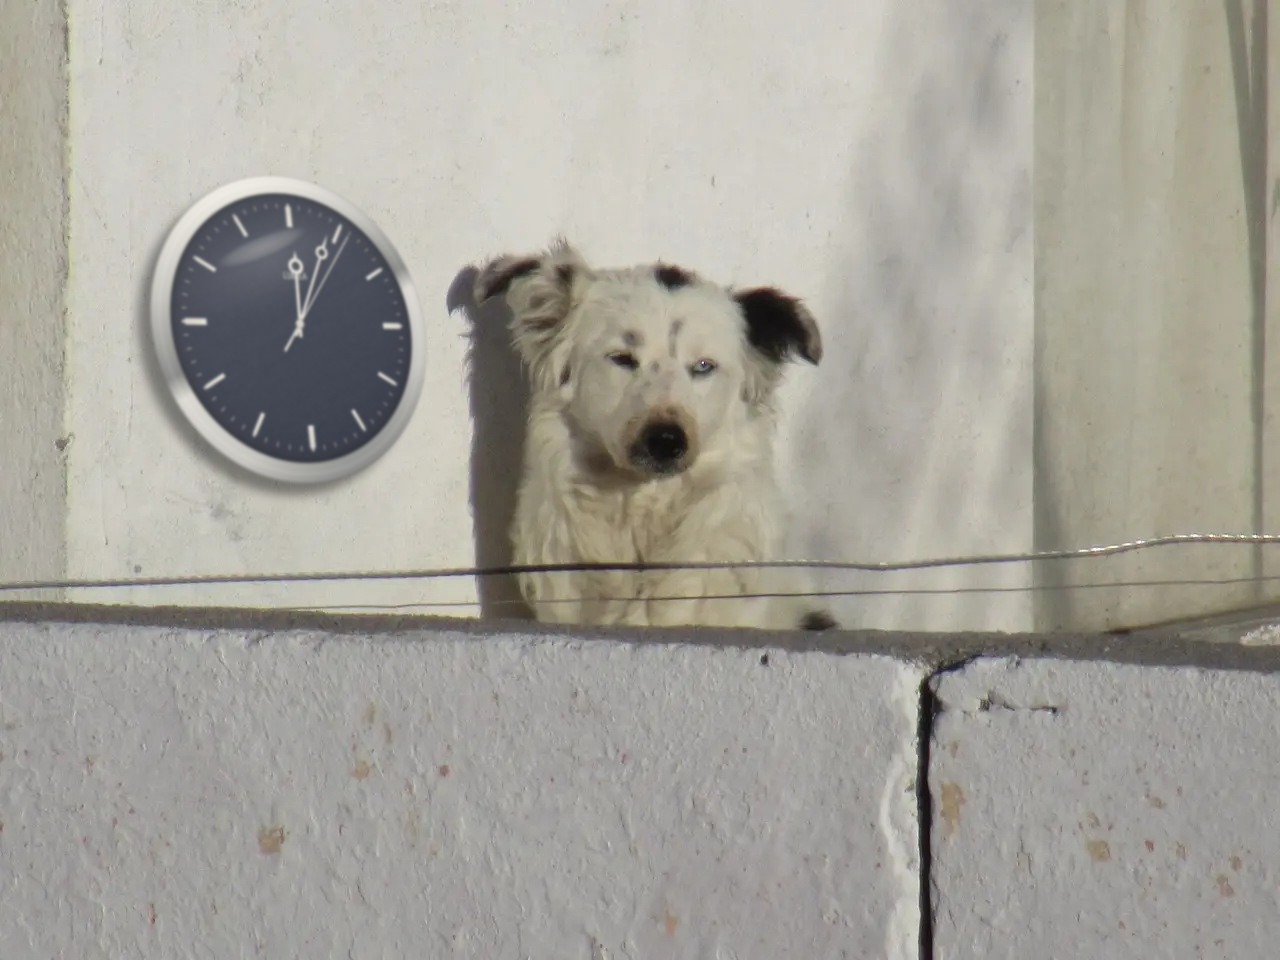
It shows 12,04,06
